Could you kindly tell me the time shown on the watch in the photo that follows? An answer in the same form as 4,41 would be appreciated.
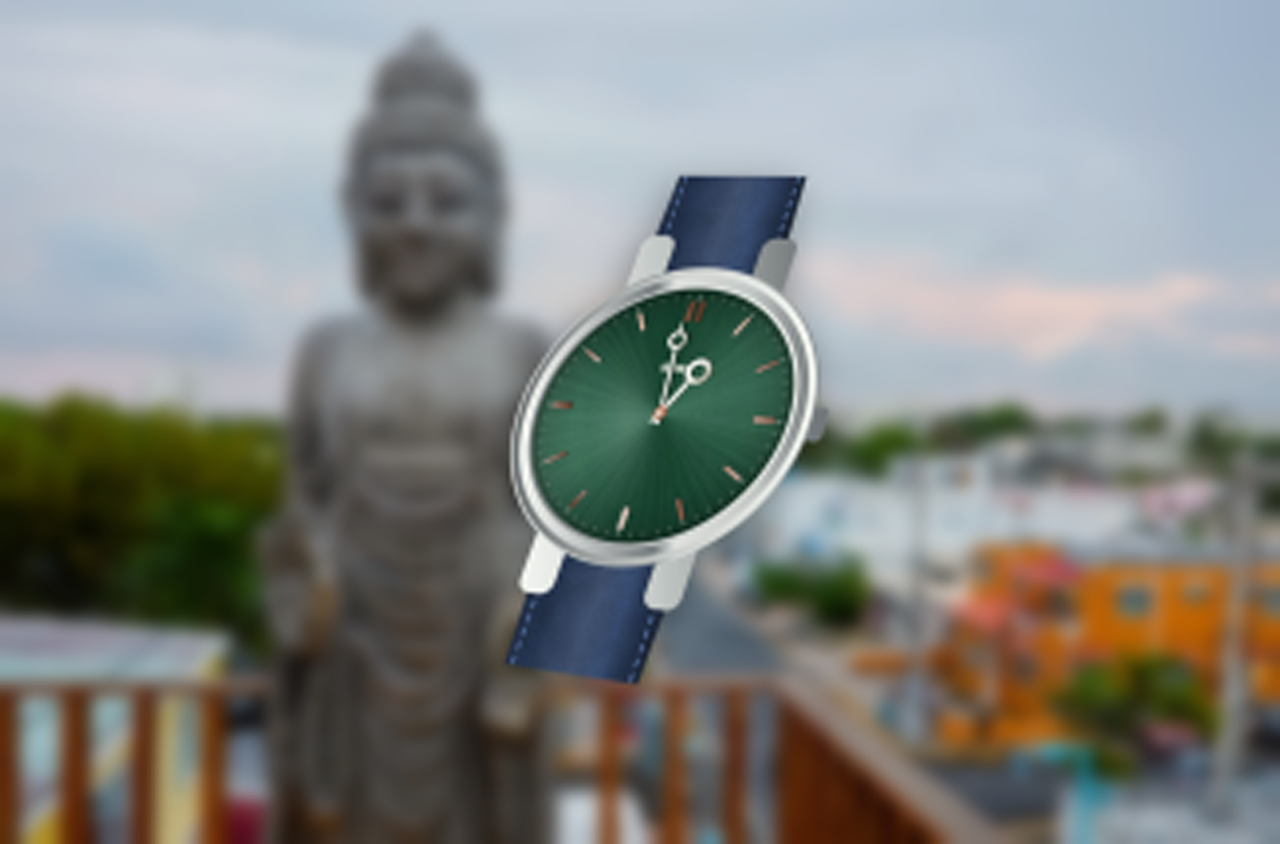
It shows 12,59
